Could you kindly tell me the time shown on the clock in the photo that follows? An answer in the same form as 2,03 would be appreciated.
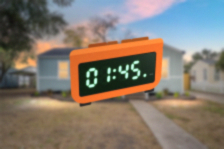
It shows 1,45
